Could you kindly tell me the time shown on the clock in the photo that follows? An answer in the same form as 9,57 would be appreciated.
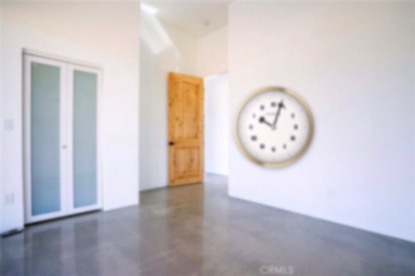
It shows 10,03
